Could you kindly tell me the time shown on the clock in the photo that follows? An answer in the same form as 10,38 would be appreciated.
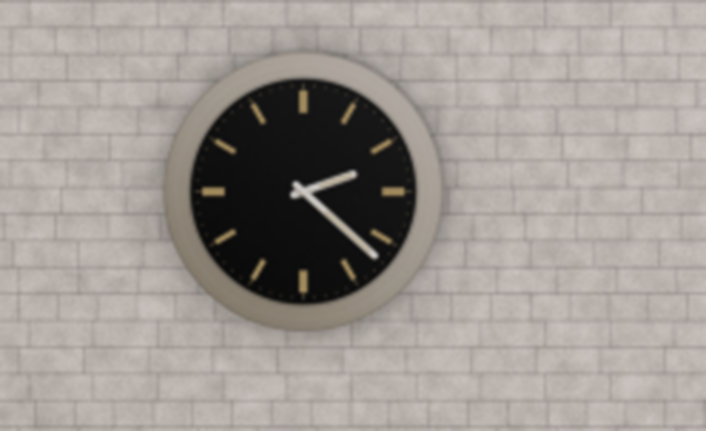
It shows 2,22
